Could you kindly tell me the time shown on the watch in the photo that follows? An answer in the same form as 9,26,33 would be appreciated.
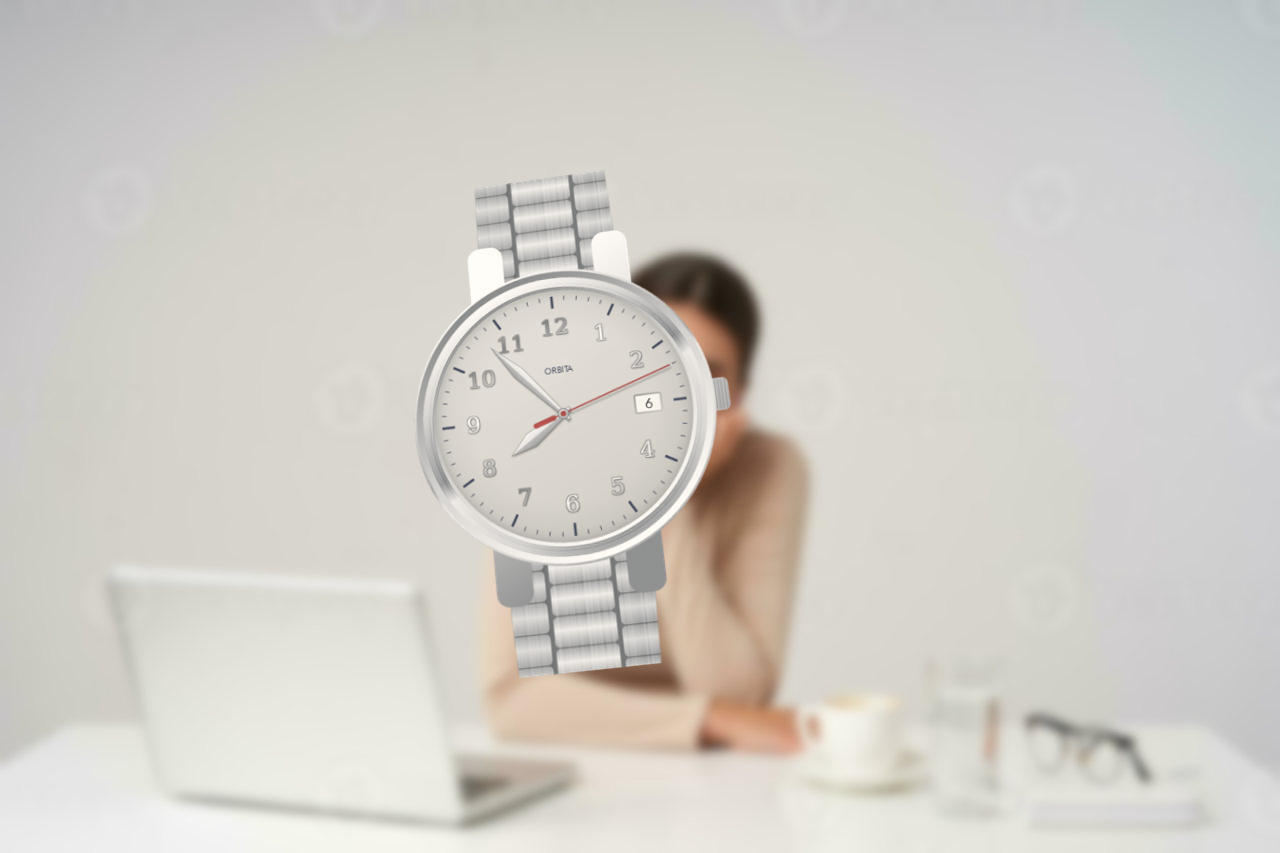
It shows 7,53,12
